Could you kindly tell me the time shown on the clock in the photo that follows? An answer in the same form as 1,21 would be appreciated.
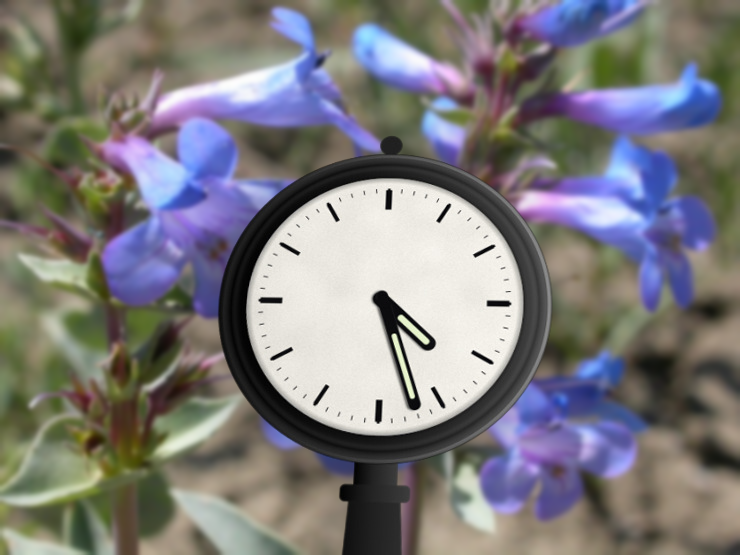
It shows 4,27
